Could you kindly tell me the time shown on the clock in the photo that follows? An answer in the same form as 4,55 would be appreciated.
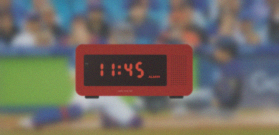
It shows 11,45
